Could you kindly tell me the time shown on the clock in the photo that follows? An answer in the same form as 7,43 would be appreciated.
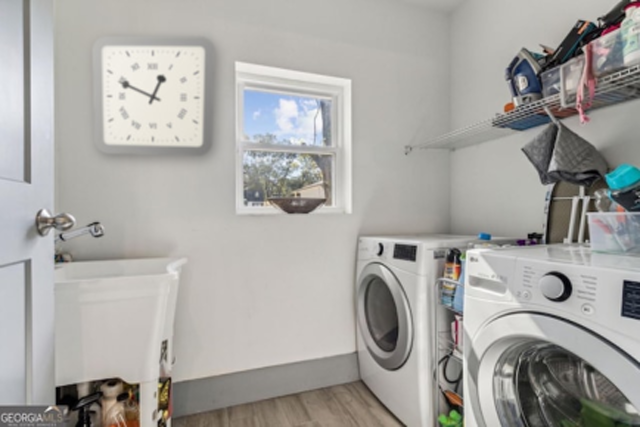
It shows 12,49
